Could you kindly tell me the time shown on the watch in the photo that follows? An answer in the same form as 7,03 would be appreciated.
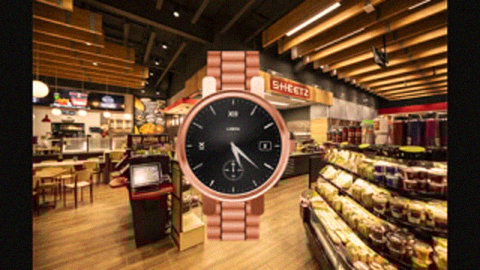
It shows 5,22
